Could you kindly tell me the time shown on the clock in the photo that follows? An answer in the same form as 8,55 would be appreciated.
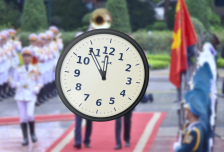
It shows 11,54
